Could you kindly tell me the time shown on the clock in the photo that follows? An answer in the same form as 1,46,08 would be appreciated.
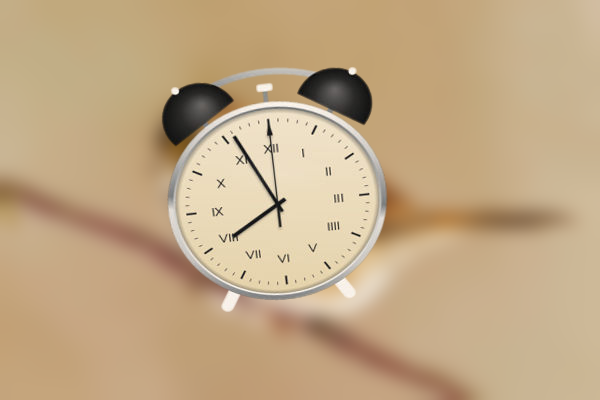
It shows 7,56,00
